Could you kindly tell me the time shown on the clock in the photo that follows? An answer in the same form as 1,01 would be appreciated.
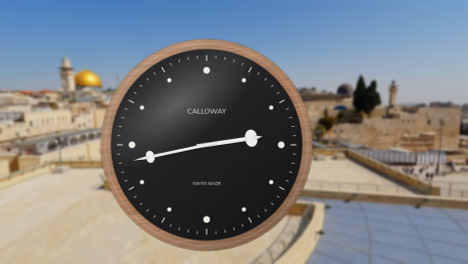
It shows 2,43
